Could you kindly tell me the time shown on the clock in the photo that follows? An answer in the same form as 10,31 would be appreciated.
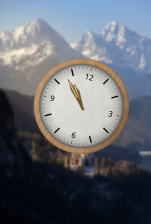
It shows 10,53
